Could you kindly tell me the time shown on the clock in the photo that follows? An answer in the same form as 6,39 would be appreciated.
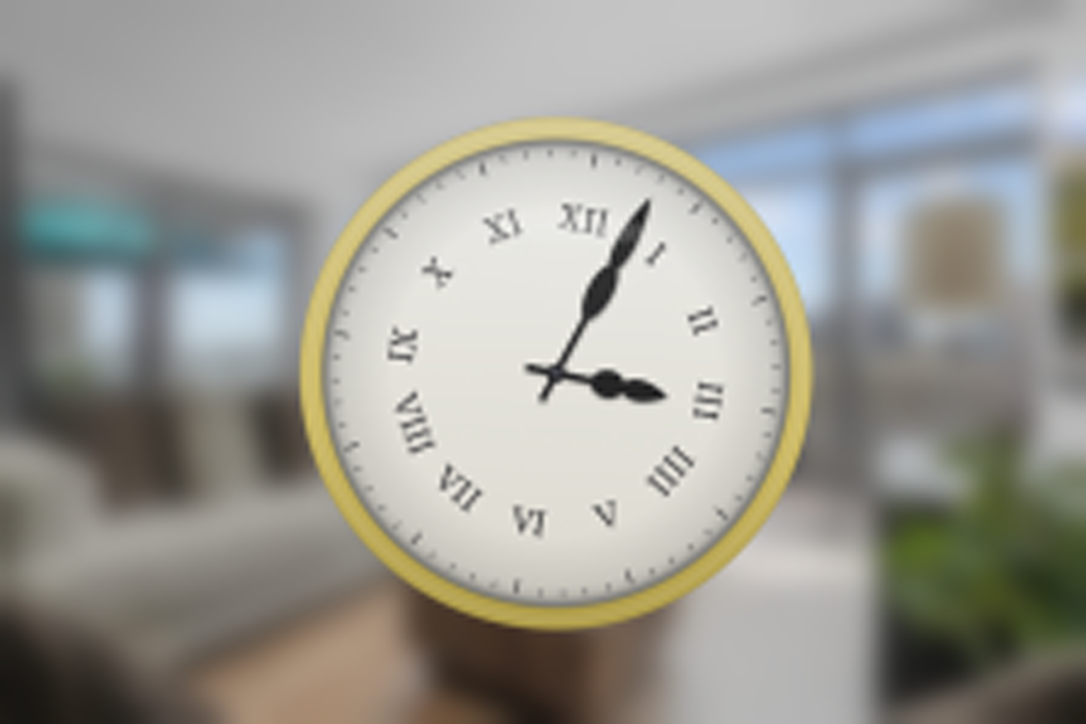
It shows 3,03
